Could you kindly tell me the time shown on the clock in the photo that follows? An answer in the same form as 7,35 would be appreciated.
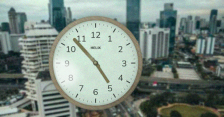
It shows 4,53
